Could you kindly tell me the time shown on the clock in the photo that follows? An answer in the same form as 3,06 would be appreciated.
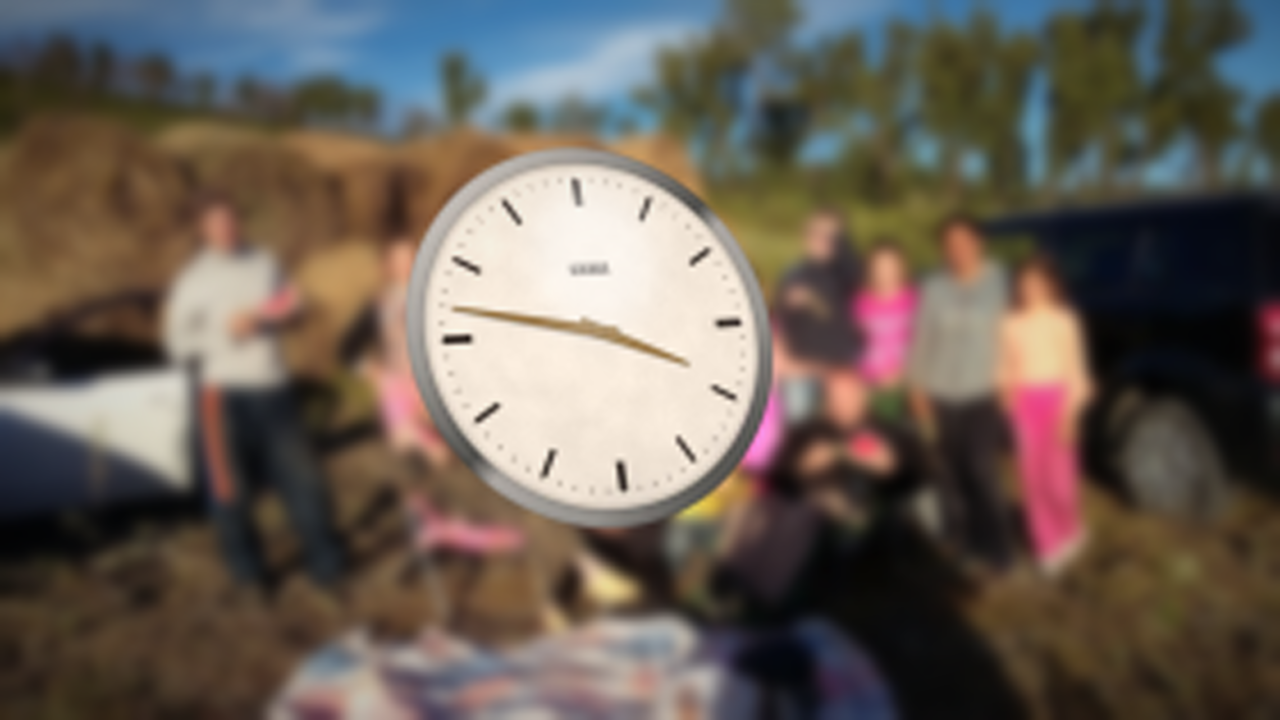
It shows 3,47
